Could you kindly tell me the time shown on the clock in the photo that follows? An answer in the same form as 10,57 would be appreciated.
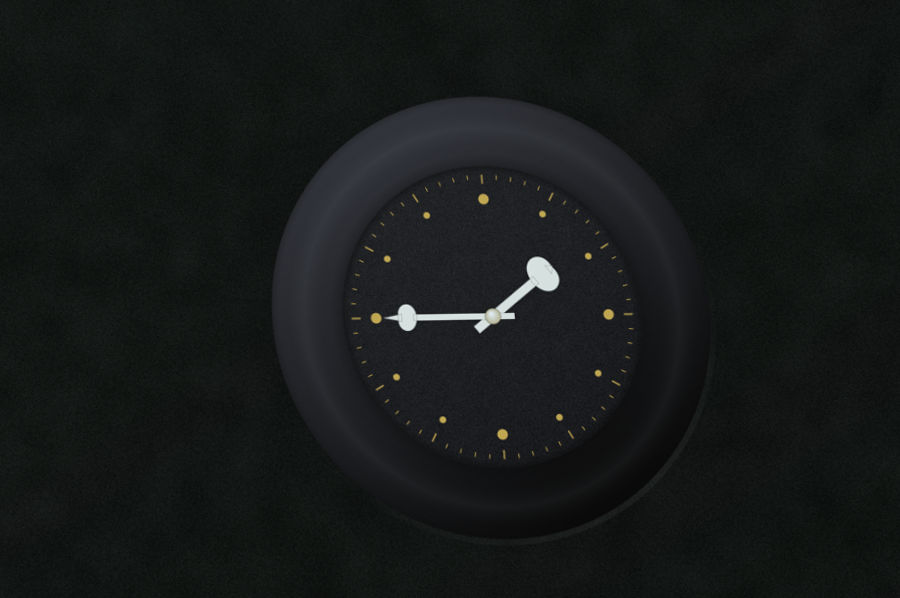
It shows 1,45
